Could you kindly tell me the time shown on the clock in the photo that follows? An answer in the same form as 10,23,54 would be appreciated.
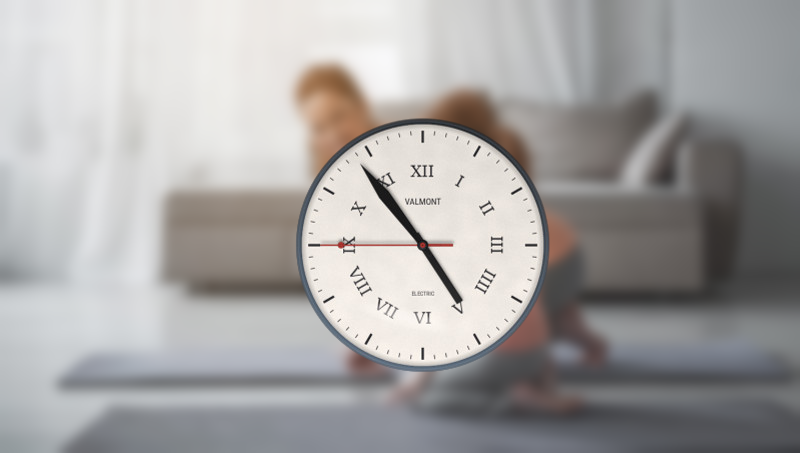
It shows 4,53,45
